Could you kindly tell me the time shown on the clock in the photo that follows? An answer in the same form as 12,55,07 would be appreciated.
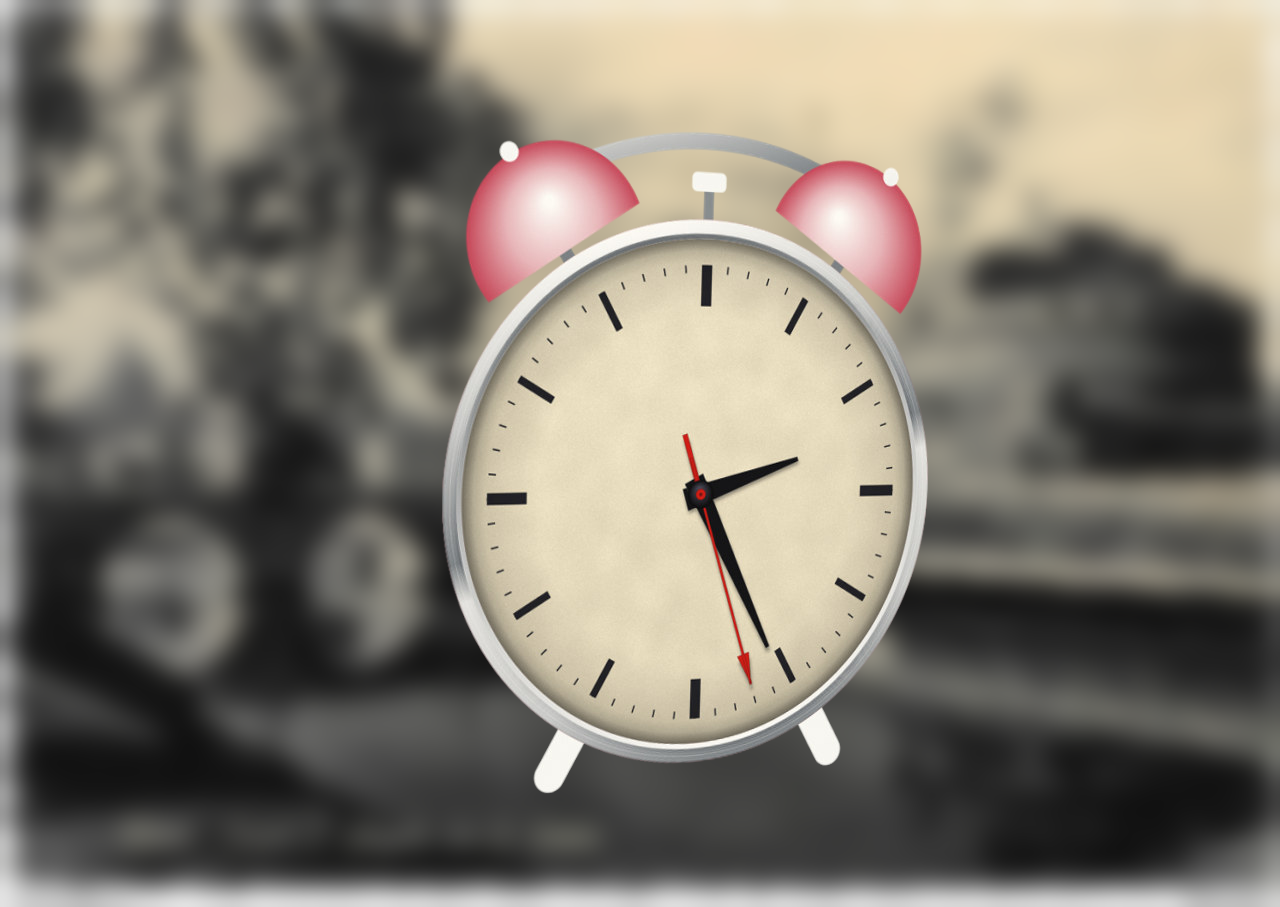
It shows 2,25,27
